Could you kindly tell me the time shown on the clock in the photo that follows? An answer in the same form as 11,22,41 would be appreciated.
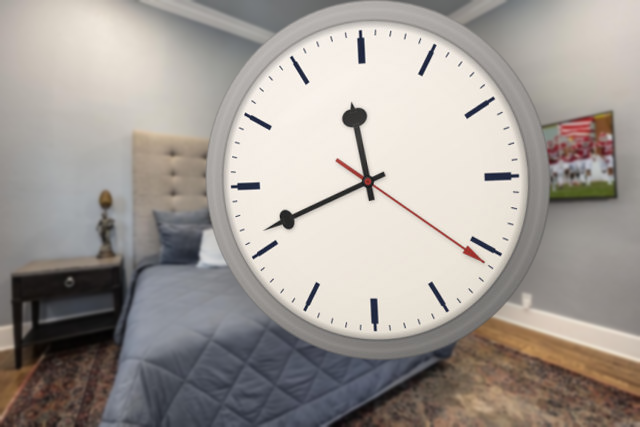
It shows 11,41,21
